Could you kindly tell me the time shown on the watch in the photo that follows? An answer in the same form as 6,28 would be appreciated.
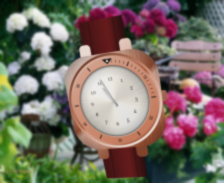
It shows 10,56
